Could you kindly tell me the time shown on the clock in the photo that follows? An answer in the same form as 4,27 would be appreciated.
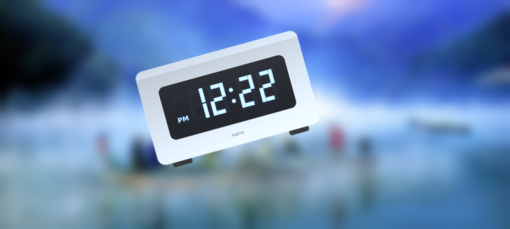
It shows 12,22
